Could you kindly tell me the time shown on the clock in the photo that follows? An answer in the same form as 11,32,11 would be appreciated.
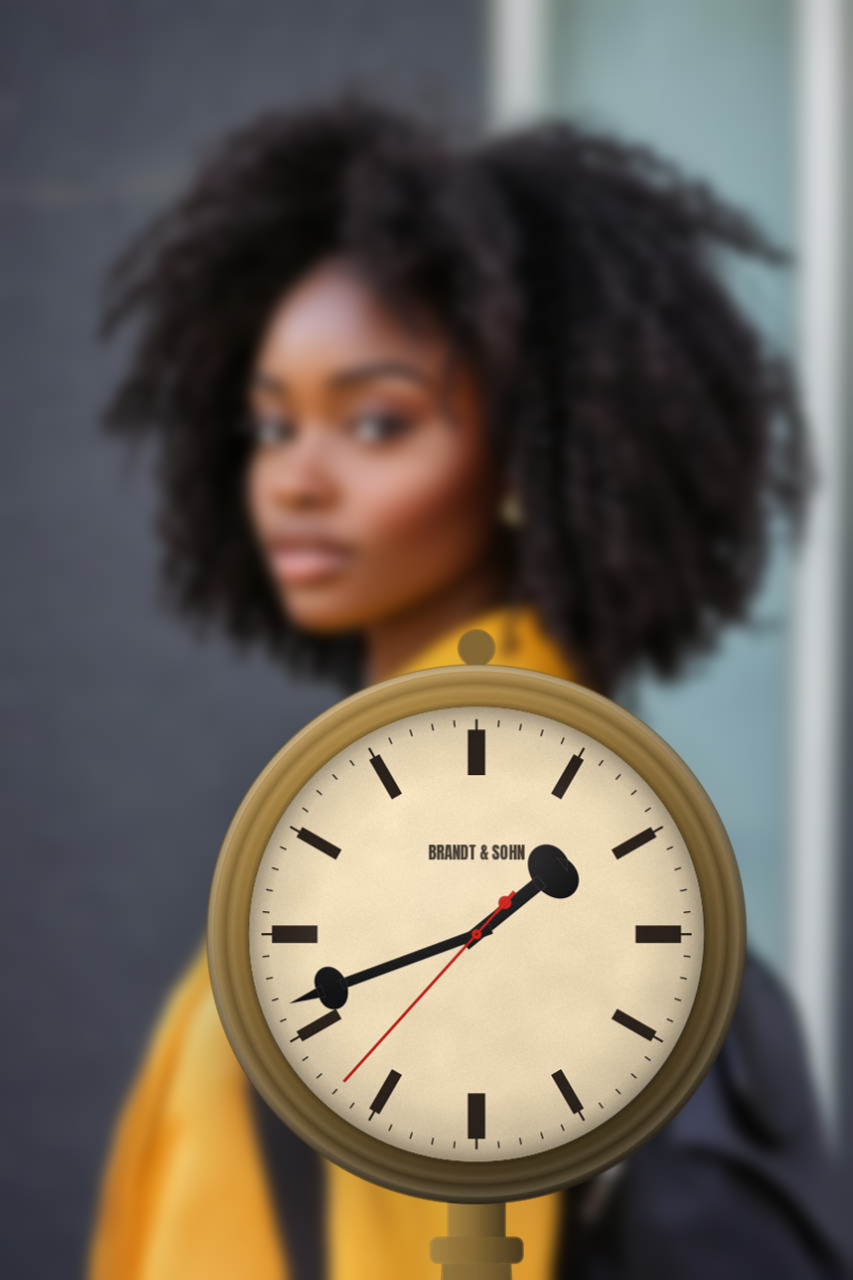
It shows 1,41,37
